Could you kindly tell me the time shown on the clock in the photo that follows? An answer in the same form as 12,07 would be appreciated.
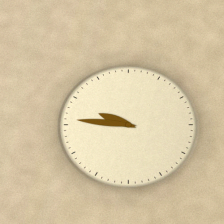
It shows 9,46
